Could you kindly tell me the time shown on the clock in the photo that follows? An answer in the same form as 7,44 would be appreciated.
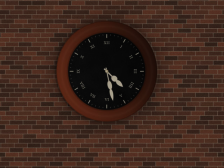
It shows 4,28
